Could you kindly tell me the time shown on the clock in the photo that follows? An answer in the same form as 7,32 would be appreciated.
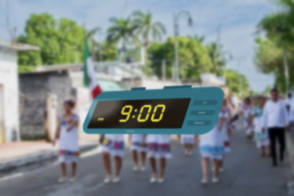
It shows 9,00
